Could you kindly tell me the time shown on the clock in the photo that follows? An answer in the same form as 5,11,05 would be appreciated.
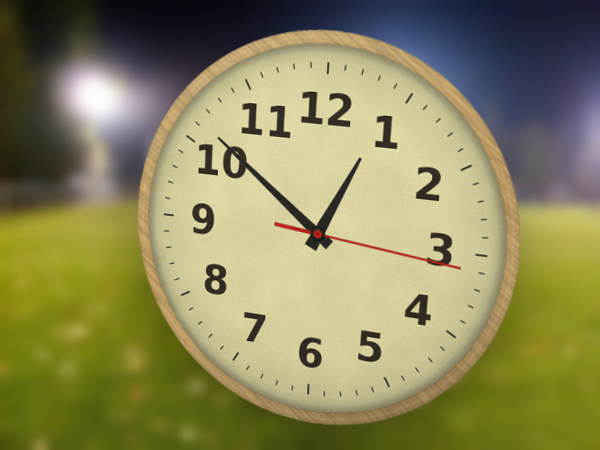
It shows 12,51,16
